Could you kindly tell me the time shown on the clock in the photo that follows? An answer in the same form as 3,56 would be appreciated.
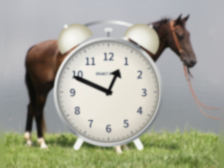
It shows 12,49
